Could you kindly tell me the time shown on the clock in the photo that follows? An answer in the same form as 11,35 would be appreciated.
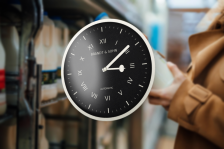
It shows 3,09
